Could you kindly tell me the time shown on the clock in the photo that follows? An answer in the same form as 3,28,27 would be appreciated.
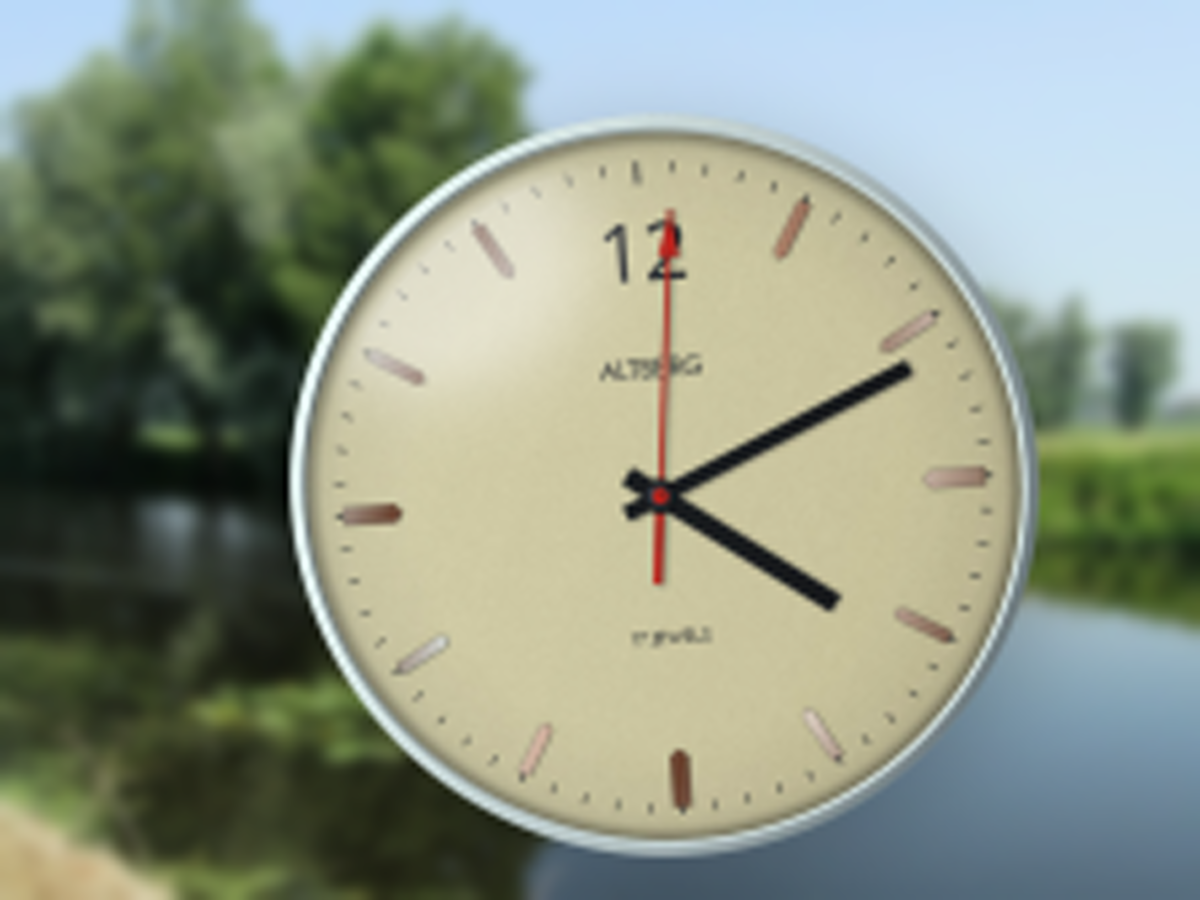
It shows 4,11,01
